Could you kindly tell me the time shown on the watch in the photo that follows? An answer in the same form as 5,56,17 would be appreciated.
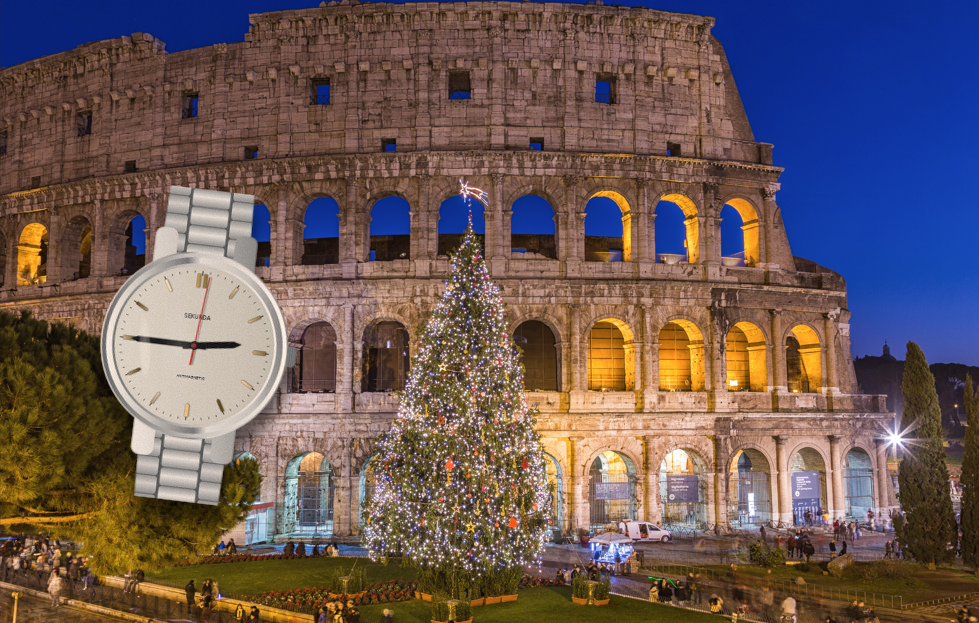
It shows 2,45,01
